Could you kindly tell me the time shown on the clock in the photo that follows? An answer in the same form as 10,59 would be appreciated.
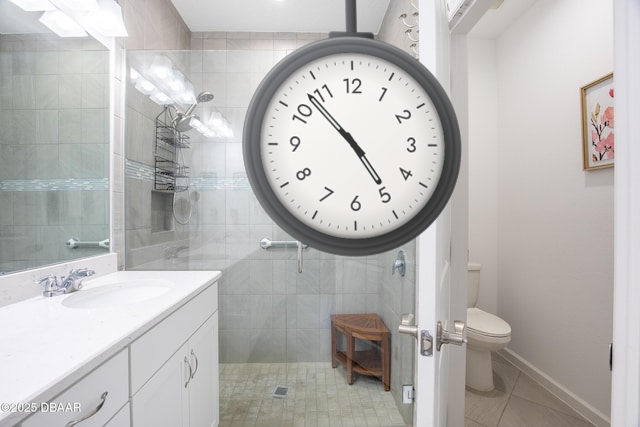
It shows 4,53
